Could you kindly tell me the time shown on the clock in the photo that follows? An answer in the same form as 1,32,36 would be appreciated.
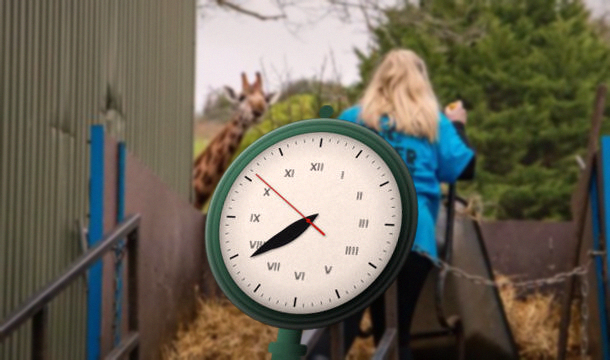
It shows 7,38,51
